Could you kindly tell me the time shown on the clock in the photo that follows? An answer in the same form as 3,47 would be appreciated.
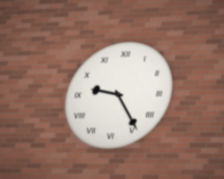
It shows 9,24
